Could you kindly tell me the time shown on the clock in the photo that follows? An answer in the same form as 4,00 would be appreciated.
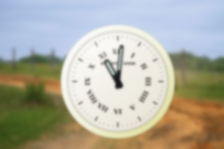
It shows 11,01
